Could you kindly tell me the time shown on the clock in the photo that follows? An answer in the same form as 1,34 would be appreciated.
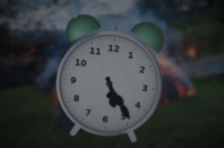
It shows 5,24
